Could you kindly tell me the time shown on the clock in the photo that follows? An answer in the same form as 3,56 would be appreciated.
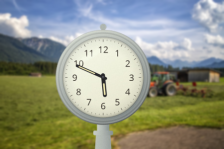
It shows 5,49
